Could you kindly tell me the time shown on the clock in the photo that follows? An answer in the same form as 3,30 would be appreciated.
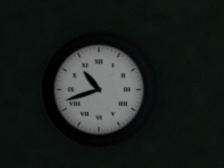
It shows 10,42
